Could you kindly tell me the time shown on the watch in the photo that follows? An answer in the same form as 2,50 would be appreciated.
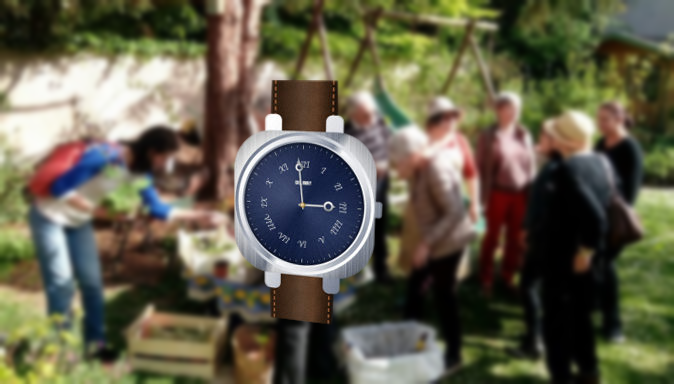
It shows 2,59
